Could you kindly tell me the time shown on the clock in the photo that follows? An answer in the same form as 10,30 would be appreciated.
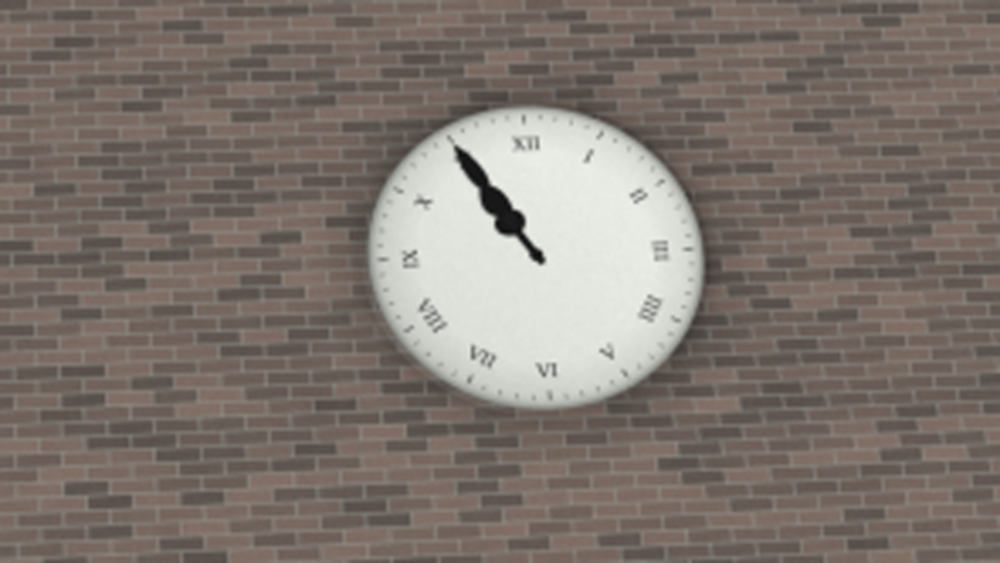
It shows 10,55
